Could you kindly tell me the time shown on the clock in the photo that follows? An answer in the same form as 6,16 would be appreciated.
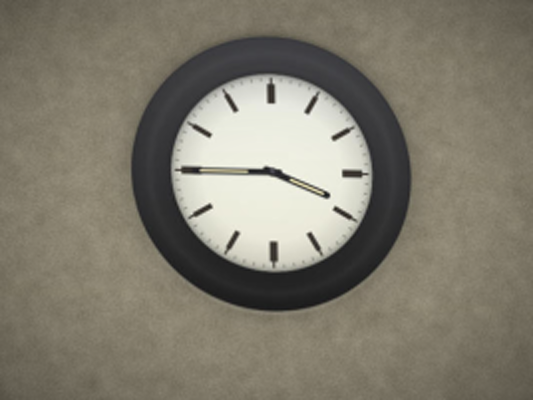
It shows 3,45
